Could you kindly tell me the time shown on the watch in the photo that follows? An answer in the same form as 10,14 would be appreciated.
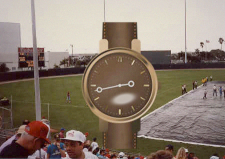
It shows 2,43
